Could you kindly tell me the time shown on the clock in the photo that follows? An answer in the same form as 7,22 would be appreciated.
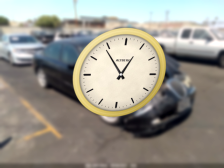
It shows 12,54
